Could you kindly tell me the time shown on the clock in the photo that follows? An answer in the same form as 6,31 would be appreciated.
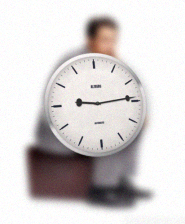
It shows 9,14
